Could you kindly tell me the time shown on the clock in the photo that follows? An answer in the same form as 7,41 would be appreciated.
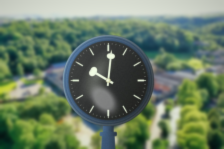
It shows 10,01
